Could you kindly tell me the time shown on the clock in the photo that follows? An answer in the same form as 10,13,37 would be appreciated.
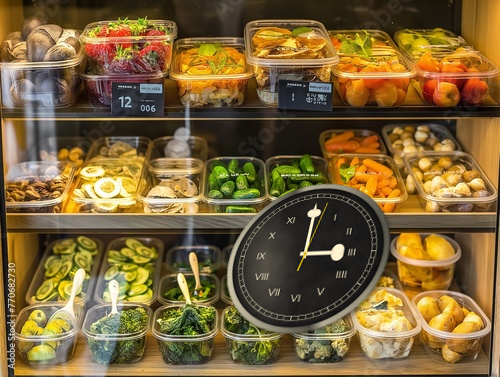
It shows 3,00,02
